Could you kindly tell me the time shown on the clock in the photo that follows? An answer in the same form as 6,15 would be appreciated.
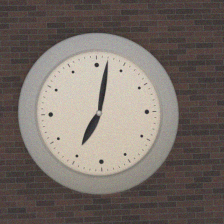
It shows 7,02
